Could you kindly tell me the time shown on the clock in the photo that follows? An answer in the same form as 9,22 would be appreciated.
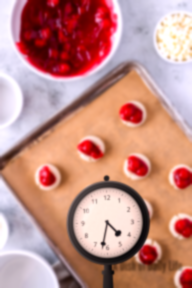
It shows 4,32
